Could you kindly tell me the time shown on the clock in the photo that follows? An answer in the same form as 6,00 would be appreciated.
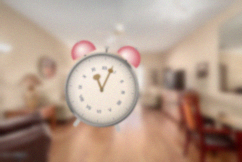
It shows 11,03
